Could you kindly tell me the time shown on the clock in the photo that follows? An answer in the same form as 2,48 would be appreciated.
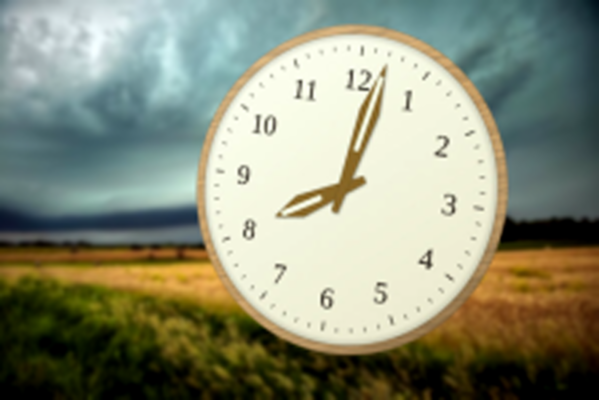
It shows 8,02
